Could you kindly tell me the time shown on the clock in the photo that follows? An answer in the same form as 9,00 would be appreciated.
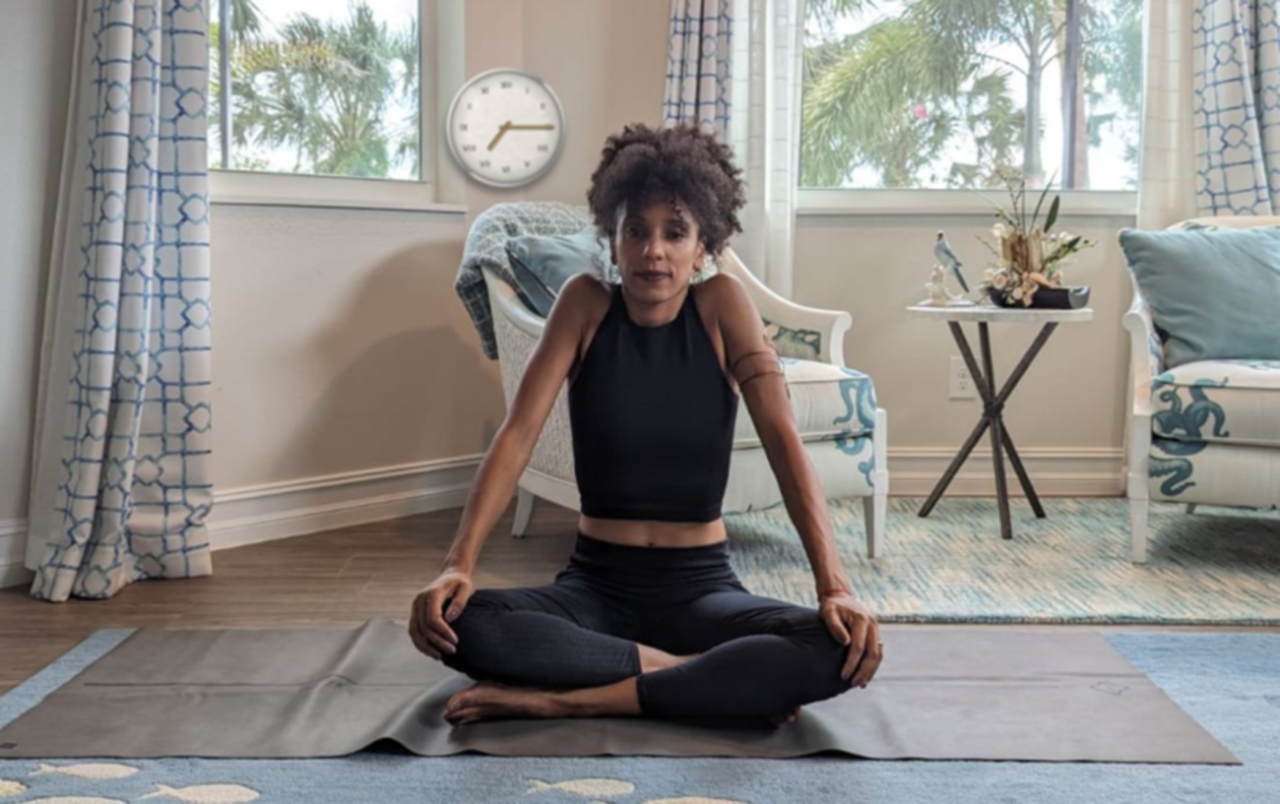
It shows 7,15
